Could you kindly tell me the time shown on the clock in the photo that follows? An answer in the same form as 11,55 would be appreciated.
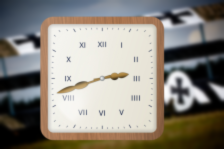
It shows 2,42
